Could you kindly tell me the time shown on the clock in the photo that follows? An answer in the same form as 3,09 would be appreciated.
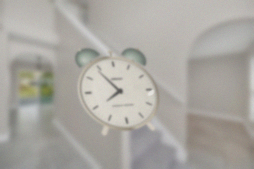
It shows 7,54
